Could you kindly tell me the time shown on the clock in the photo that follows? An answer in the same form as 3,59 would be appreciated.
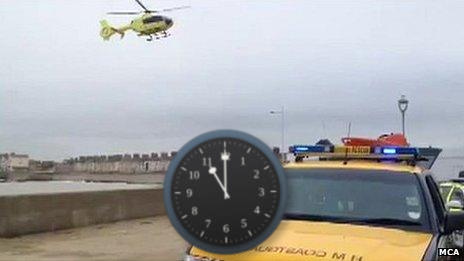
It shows 11,00
